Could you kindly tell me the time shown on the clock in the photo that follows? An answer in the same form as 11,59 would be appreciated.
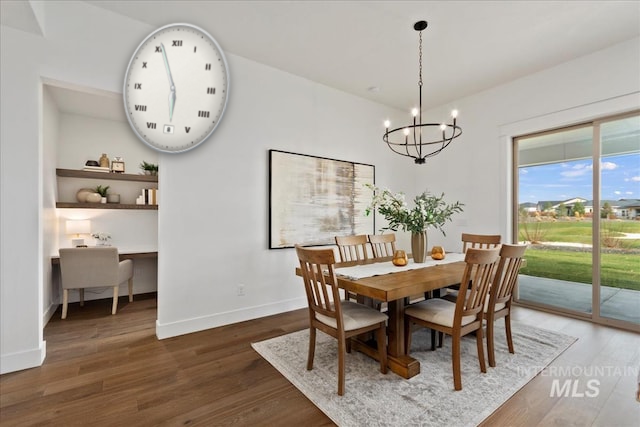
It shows 5,56
